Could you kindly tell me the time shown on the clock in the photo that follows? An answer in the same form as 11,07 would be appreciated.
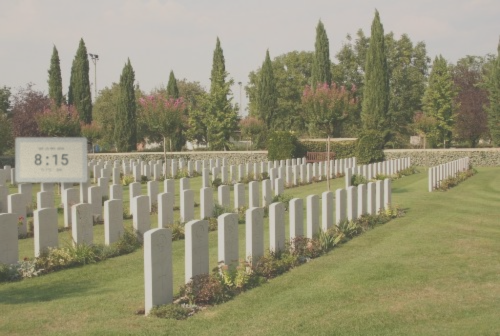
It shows 8,15
